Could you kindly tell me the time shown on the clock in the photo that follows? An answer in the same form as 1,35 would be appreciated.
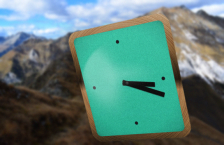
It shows 3,19
